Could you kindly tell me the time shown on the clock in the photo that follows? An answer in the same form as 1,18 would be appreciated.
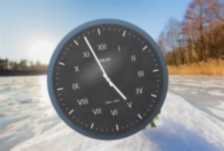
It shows 4,57
